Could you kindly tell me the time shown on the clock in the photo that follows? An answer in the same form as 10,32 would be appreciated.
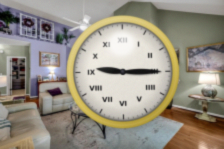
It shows 9,15
